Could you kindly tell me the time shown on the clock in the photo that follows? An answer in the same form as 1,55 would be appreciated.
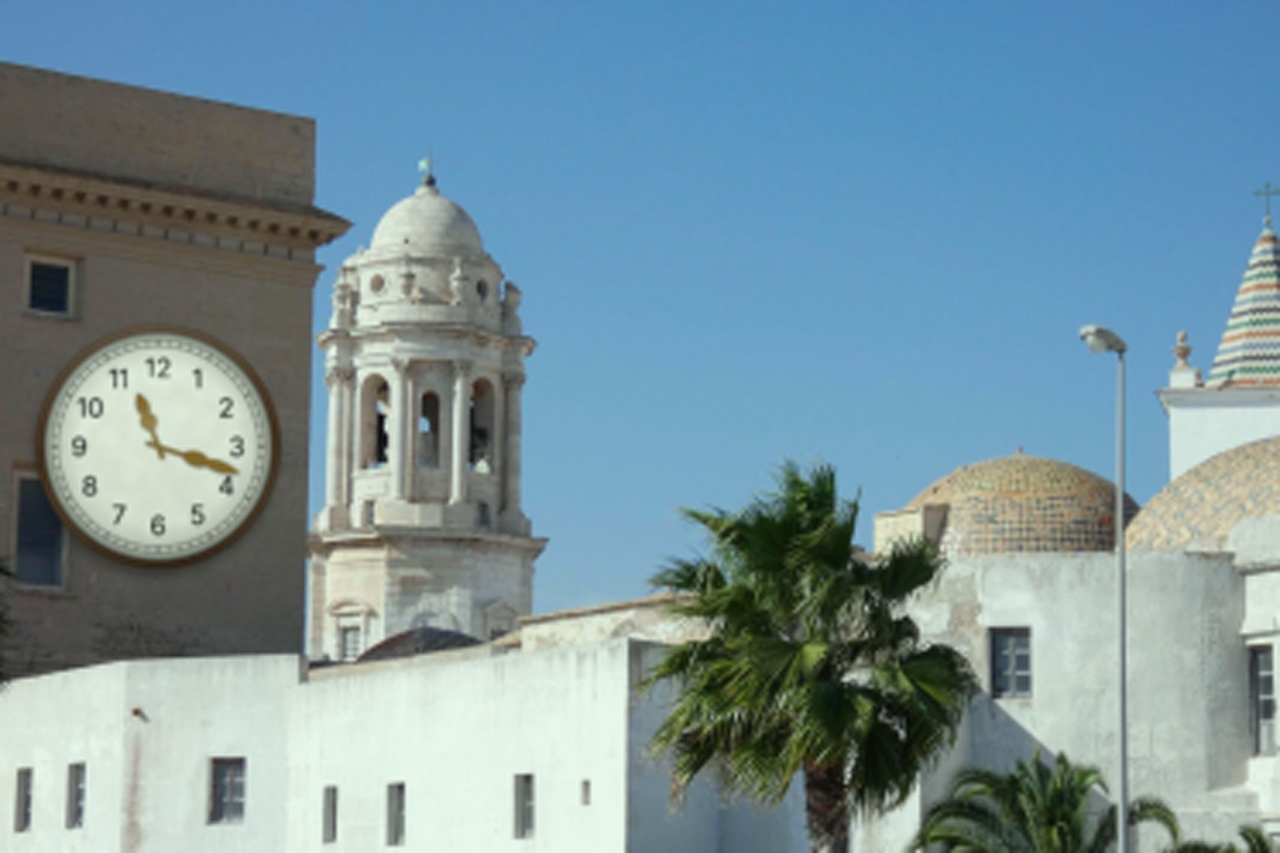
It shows 11,18
